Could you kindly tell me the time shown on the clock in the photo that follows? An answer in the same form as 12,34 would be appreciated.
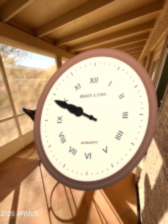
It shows 9,49
